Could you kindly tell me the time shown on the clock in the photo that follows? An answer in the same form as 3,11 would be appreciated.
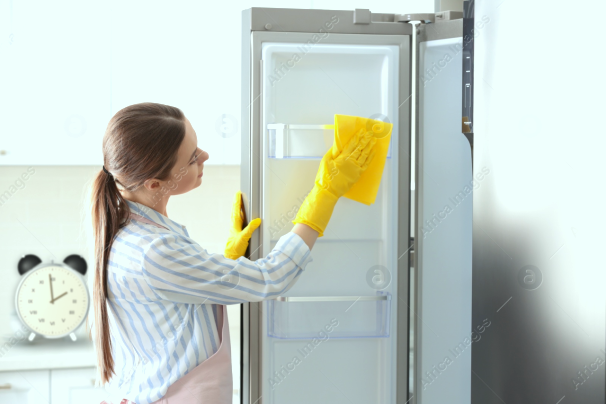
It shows 1,59
